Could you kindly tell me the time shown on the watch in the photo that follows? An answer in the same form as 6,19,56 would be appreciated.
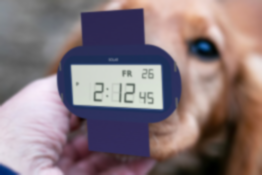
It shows 2,12,45
